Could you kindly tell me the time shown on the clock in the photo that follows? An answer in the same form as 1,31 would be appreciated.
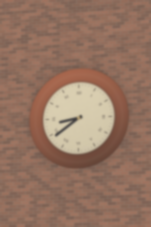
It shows 8,39
